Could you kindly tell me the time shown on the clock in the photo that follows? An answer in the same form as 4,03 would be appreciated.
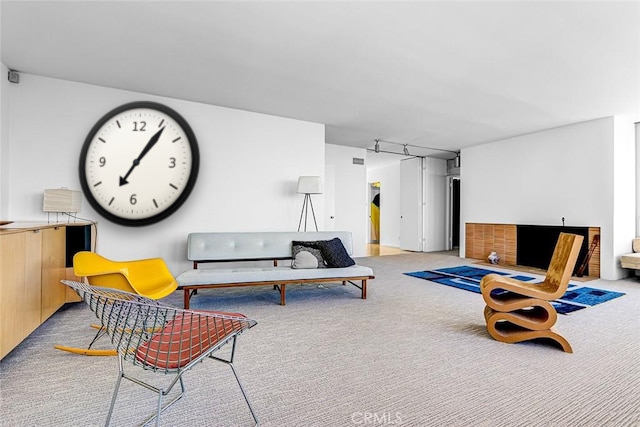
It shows 7,06
